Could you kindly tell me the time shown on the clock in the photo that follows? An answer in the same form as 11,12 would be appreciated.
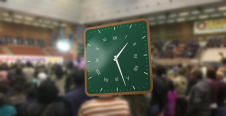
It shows 1,27
